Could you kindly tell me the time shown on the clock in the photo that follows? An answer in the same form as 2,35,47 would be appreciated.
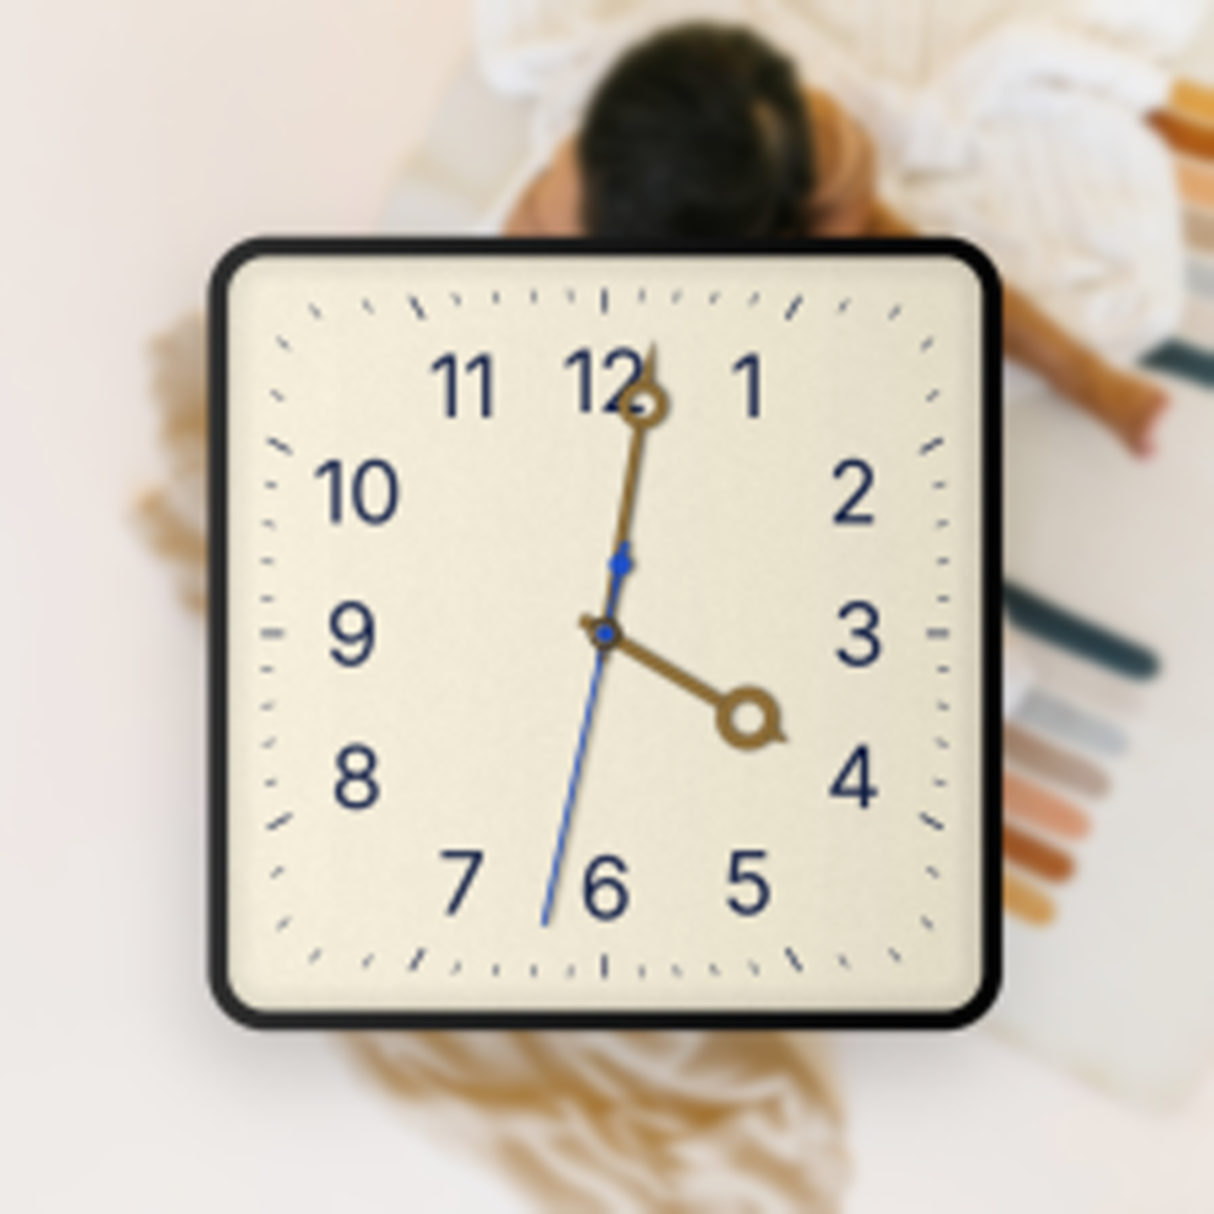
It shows 4,01,32
